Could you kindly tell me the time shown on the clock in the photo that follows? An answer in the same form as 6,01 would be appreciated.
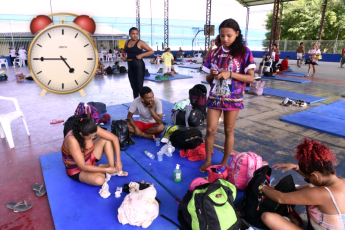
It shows 4,45
